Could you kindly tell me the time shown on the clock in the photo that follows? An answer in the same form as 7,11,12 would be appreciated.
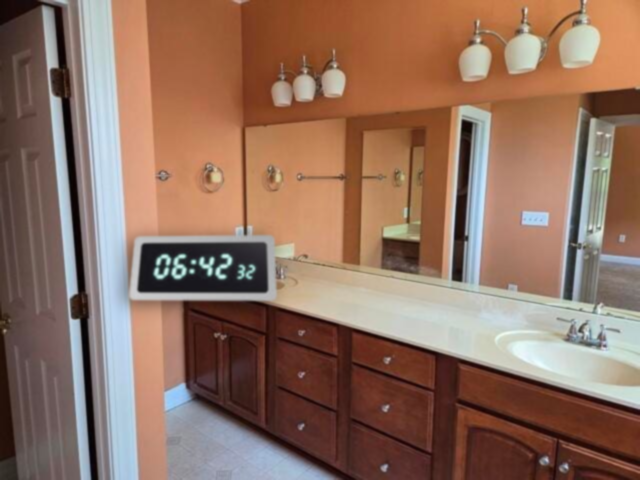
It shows 6,42,32
